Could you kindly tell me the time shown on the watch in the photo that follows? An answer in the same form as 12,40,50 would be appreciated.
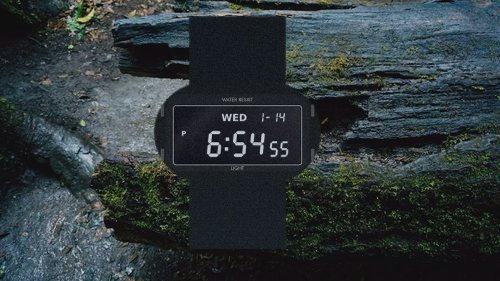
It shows 6,54,55
